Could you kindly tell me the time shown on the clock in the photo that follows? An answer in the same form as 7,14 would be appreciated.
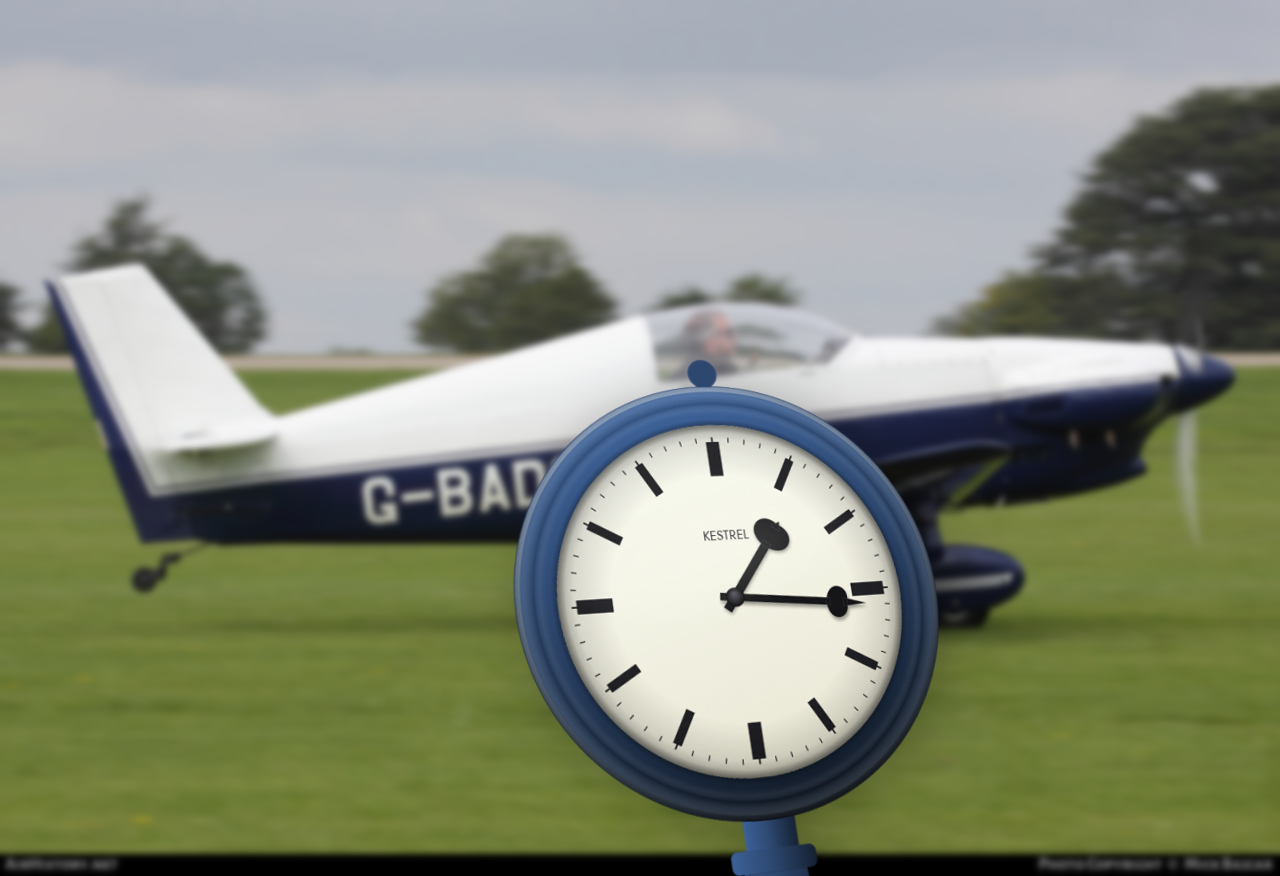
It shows 1,16
